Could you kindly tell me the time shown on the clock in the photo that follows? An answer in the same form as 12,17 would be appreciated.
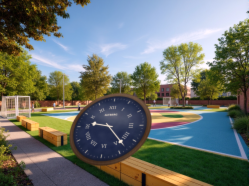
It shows 9,23
